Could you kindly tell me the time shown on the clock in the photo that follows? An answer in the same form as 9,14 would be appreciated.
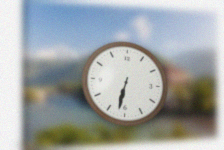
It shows 6,32
